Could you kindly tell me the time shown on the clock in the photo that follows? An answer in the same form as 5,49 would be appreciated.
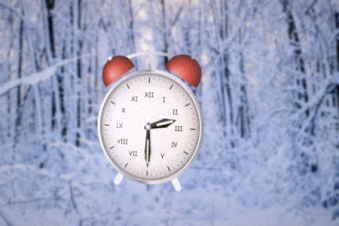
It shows 2,30
